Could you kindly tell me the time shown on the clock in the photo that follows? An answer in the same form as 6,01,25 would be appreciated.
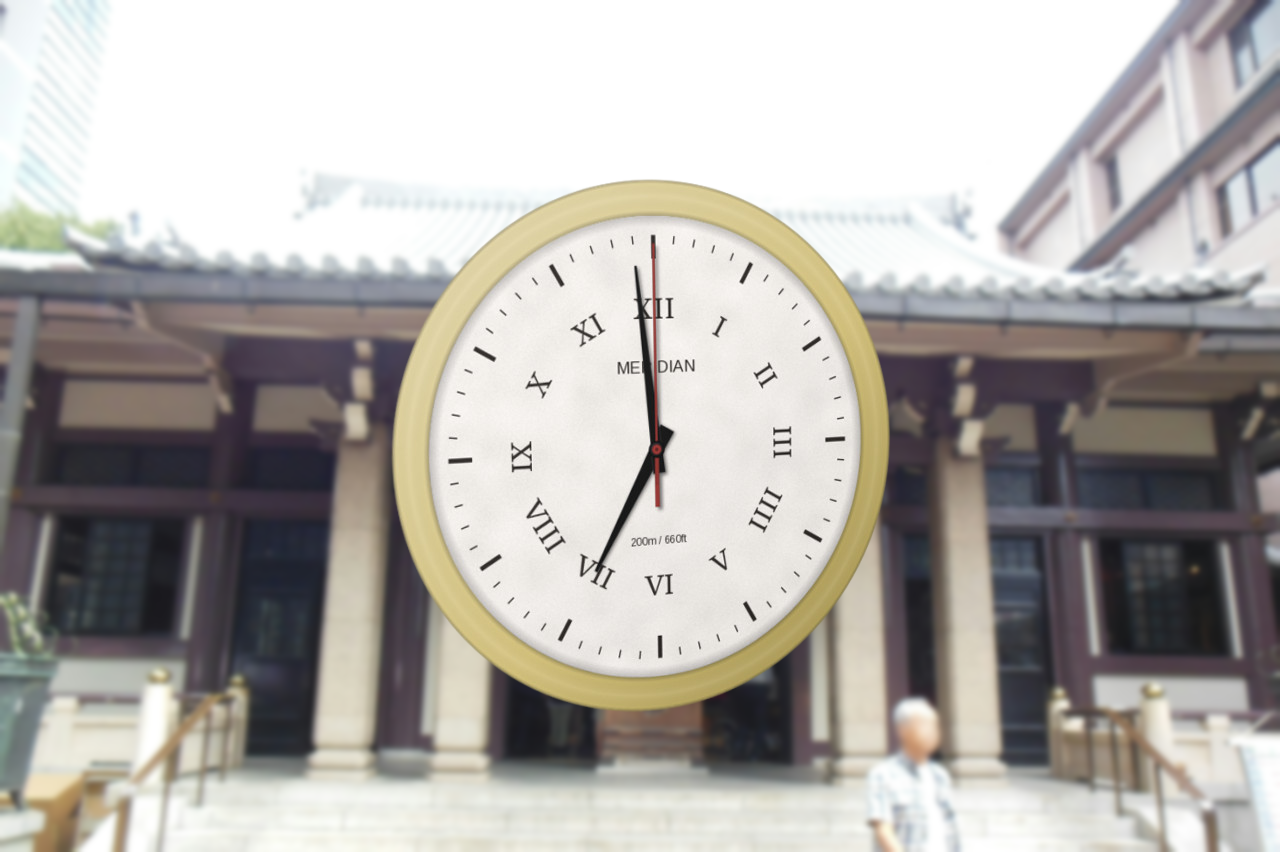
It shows 6,59,00
